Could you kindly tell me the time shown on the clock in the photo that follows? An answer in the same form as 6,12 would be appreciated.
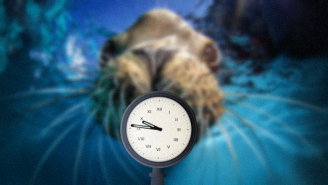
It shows 9,46
